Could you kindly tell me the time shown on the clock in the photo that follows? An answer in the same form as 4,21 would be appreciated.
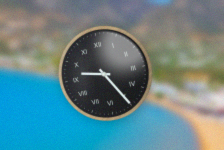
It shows 9,25
